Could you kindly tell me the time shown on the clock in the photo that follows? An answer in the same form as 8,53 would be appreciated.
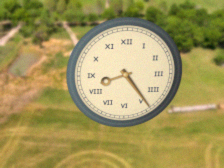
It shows 8,24
